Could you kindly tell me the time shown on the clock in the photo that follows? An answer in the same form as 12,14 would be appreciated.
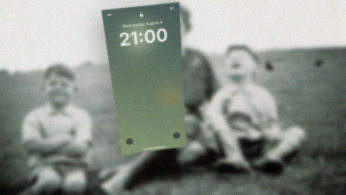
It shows 21,00
